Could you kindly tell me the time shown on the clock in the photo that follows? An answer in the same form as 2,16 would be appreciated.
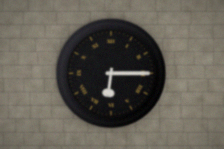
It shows 6,15
